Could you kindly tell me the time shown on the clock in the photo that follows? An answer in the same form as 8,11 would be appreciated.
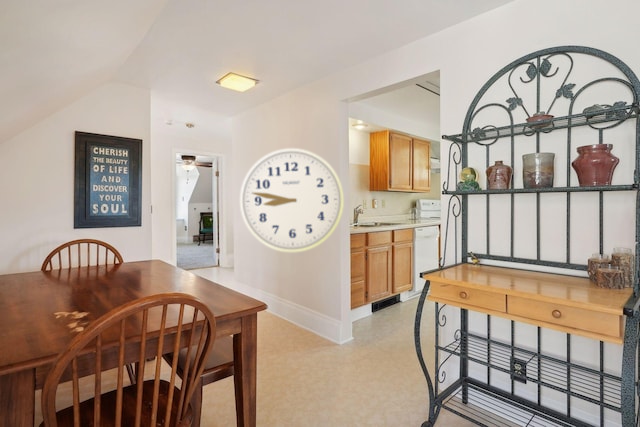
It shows 8,47
